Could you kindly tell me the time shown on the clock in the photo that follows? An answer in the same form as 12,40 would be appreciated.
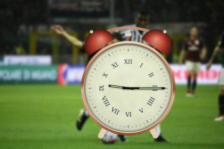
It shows 9,15
